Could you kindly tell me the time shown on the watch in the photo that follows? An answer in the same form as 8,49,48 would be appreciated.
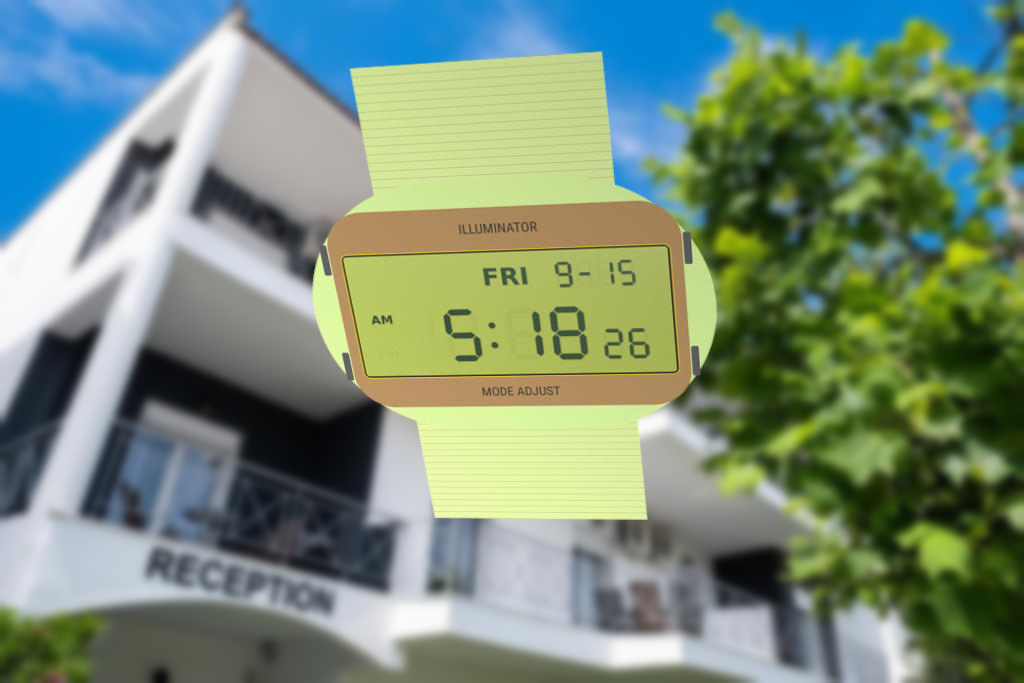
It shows 5,18,26
